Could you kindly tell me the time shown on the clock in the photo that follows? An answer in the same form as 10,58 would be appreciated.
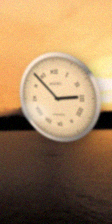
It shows 2,53
